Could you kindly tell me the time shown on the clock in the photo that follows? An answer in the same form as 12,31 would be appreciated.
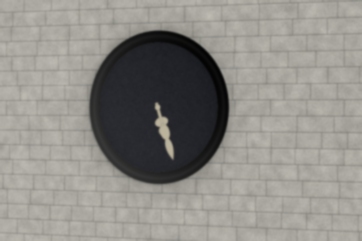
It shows 5,27
